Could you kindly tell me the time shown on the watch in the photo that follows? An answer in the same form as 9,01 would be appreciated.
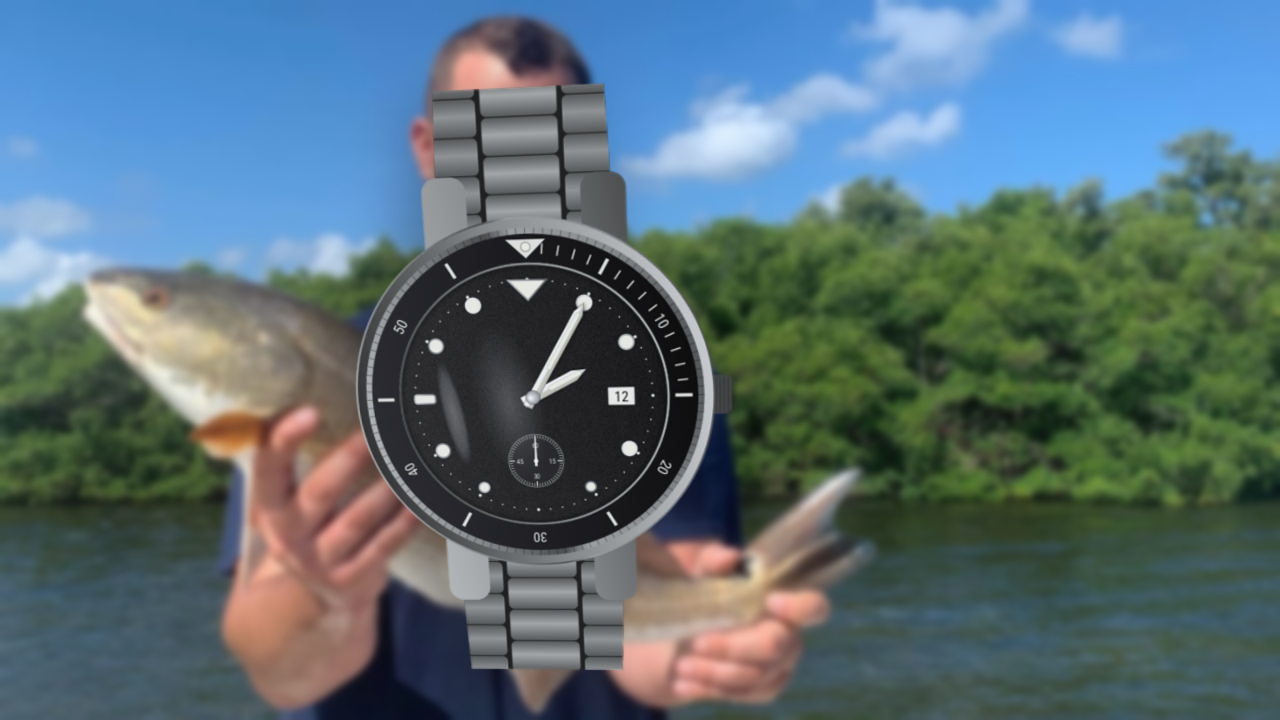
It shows 2,05
